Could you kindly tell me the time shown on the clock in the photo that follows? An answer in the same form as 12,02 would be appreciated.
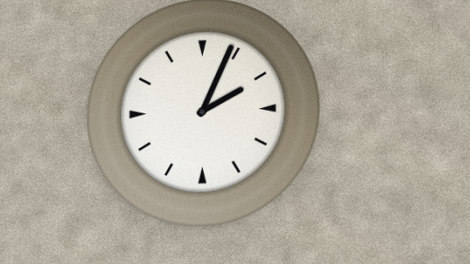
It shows 2,04
